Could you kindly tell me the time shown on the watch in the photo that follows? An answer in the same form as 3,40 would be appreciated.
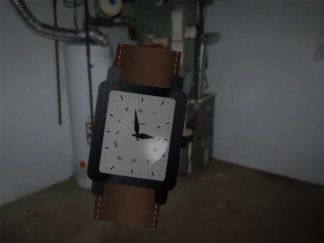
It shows 2,58
